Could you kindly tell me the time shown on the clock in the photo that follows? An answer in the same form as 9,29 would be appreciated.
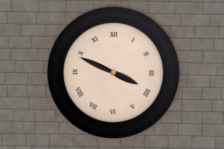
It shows 3,49
